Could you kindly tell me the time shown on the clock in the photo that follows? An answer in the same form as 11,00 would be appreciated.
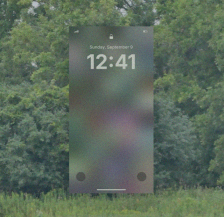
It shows 12,41
